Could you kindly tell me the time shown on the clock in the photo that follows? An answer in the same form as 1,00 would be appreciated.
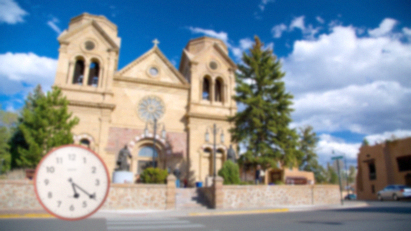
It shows 5,21
